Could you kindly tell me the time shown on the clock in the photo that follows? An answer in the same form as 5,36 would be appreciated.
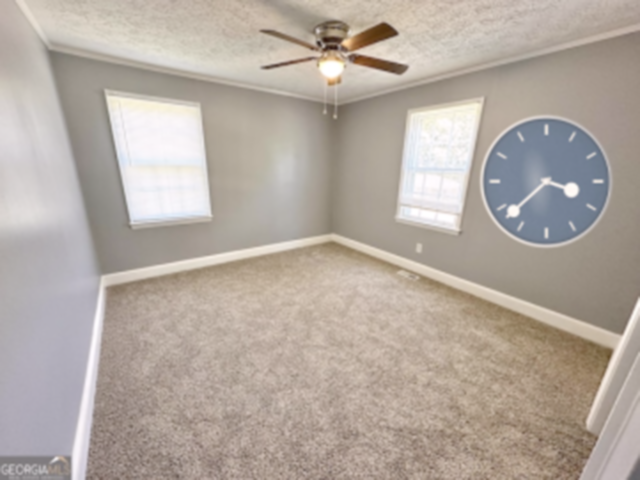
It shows 3,38
